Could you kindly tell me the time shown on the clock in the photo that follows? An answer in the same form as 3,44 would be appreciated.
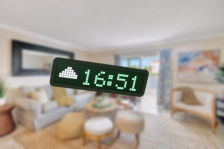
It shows 16,51
